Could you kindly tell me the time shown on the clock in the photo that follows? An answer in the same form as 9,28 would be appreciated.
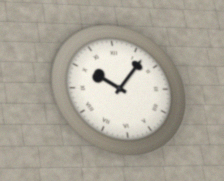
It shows 10,07
